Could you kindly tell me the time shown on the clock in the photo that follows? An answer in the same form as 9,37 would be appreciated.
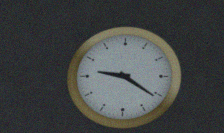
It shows 9,21
